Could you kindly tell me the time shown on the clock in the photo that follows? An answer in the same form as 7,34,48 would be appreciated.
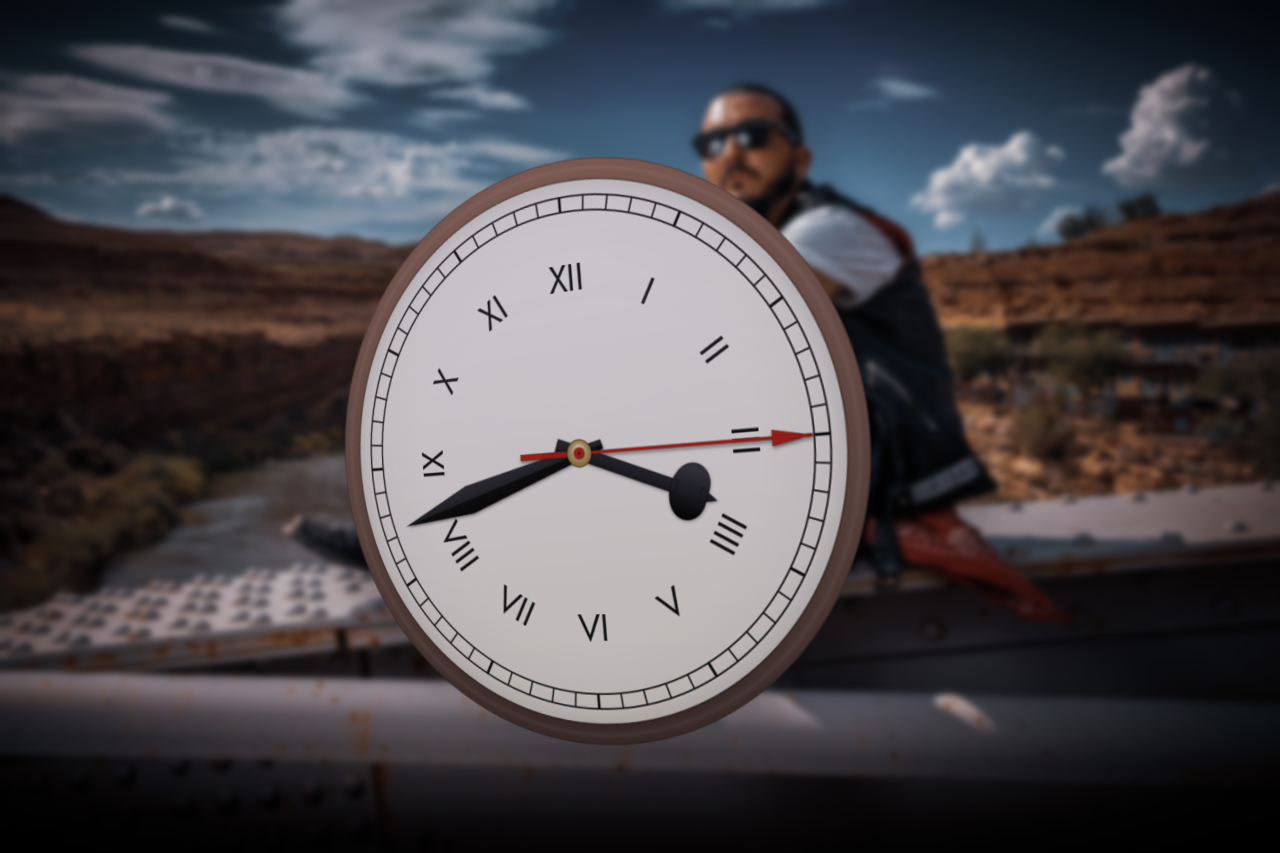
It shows 3,42,15
